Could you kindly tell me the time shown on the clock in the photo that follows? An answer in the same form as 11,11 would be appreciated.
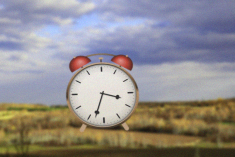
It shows 3,33
